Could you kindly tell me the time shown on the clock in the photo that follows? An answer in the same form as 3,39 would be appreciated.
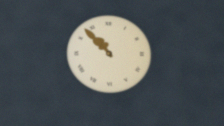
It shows 10,53
